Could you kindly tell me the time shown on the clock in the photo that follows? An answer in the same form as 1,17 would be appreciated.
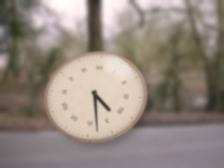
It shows 4,28
